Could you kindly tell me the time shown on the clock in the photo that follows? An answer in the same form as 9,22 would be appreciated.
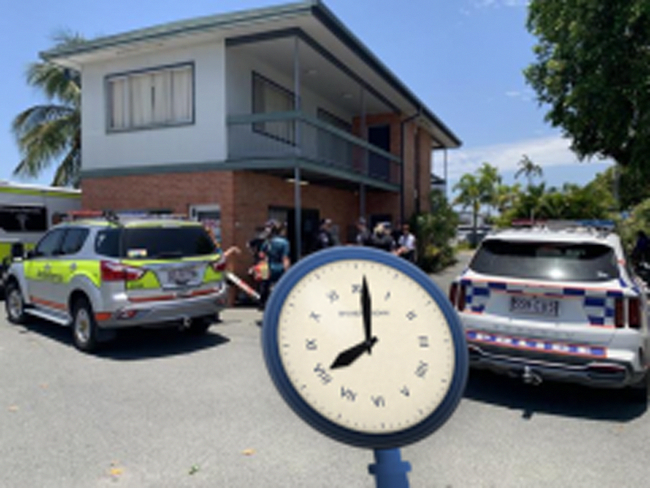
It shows 8,01
